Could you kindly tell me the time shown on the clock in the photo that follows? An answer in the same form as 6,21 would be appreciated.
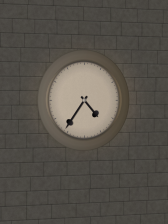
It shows 4,36
